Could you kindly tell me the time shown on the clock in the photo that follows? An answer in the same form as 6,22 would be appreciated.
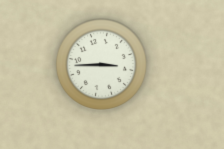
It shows 3,48
